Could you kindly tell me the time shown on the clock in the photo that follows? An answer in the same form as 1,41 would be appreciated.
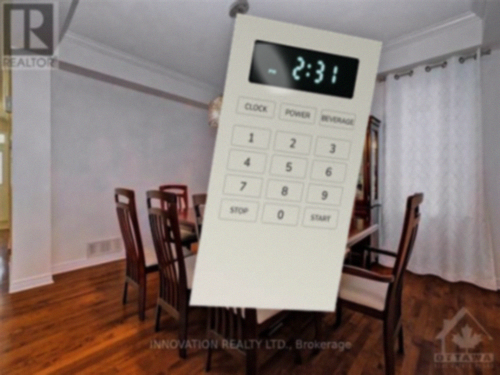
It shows 2,31
